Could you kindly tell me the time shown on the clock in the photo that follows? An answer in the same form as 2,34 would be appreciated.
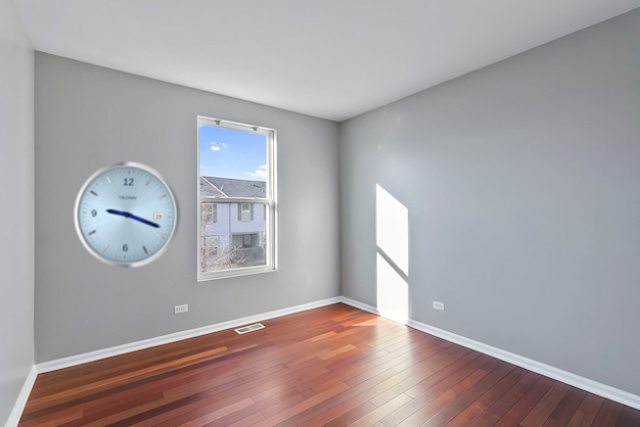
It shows 9,18
